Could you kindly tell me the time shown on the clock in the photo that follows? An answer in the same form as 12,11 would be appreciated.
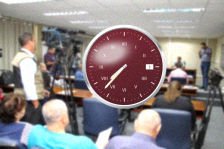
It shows 7,37
